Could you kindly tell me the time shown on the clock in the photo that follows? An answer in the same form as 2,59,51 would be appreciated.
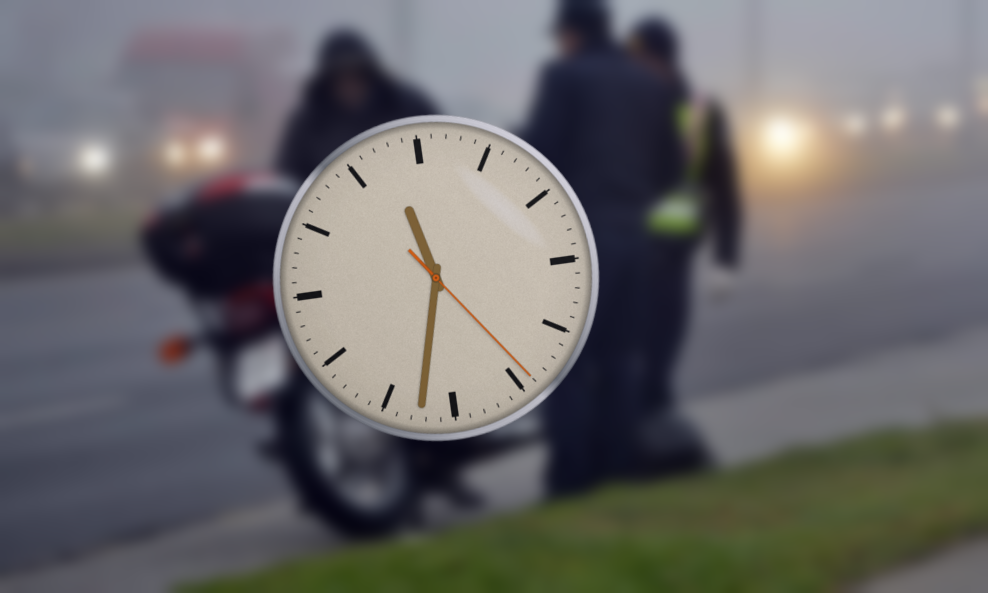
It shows 11,32,24
